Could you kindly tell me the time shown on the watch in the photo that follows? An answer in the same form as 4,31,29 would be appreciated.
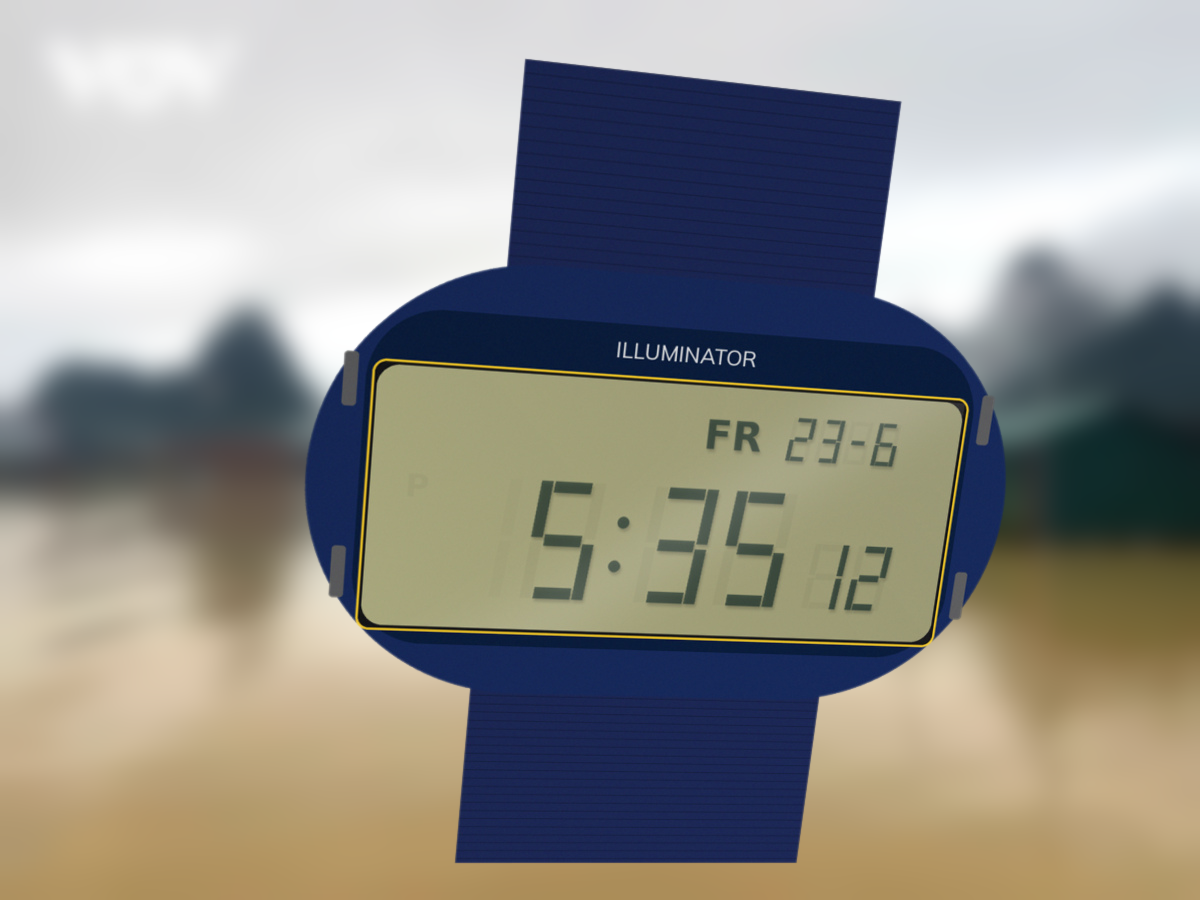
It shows 5,35,12
